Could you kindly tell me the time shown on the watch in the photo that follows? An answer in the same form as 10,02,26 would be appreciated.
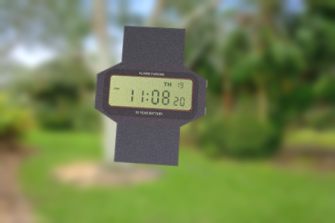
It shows 11,08,20
